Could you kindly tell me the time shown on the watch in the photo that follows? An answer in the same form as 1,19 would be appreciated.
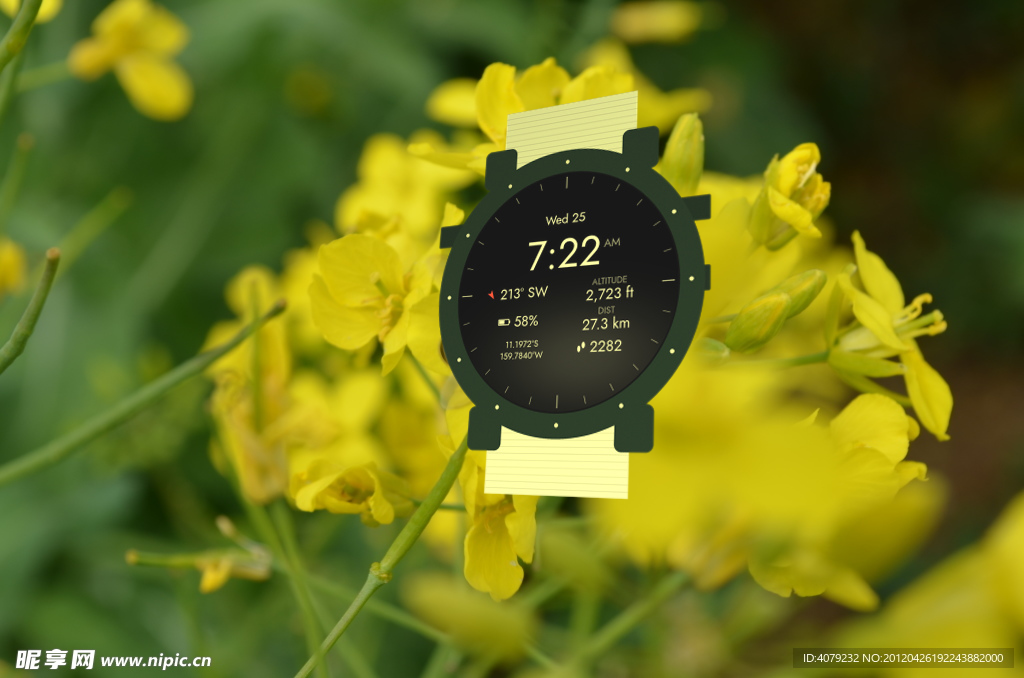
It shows 7,22
